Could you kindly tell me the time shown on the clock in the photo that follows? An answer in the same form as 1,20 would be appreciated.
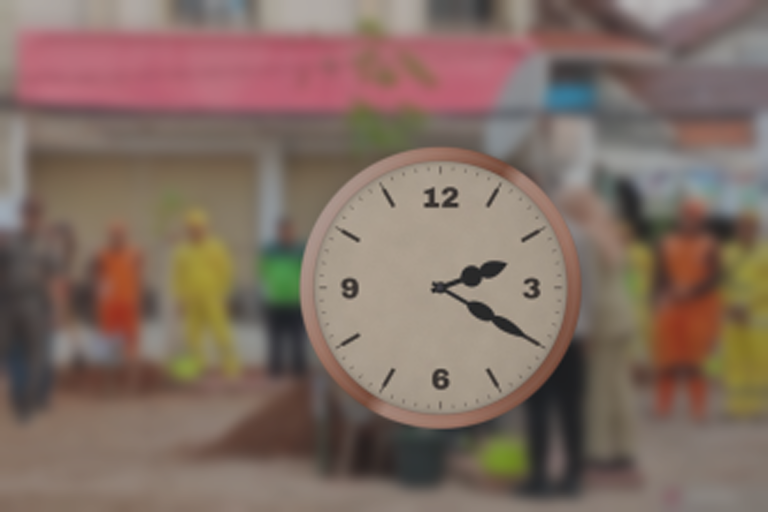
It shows 2,20
